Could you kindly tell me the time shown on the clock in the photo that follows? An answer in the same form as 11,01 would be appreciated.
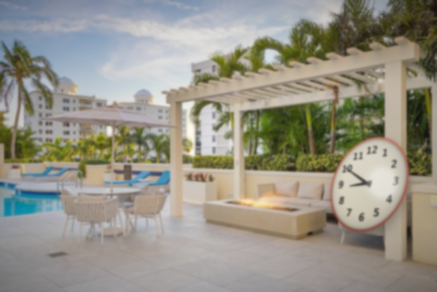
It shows 8,50
